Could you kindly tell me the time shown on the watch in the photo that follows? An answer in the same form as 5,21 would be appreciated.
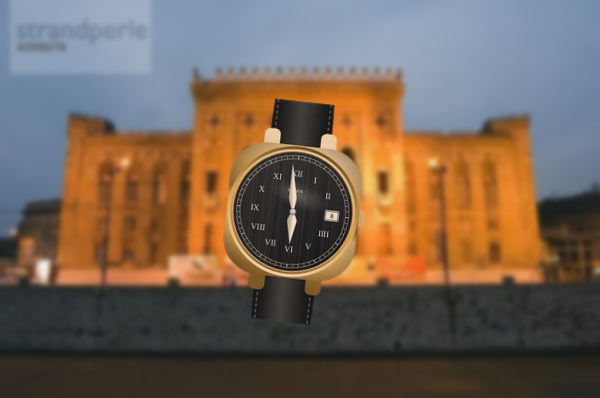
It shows 5,59
